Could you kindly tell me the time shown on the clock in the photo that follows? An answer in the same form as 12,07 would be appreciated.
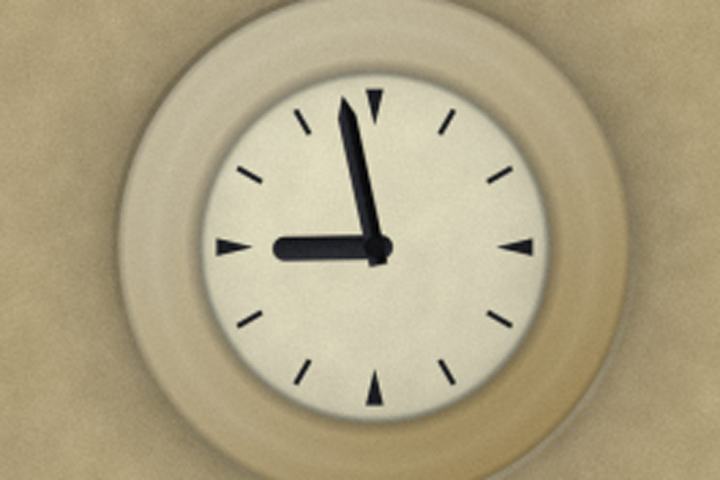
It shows 8,58
